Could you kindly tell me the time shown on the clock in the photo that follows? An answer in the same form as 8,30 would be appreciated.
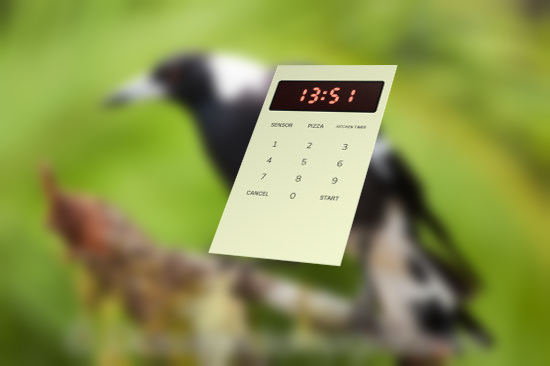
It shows 13,51
